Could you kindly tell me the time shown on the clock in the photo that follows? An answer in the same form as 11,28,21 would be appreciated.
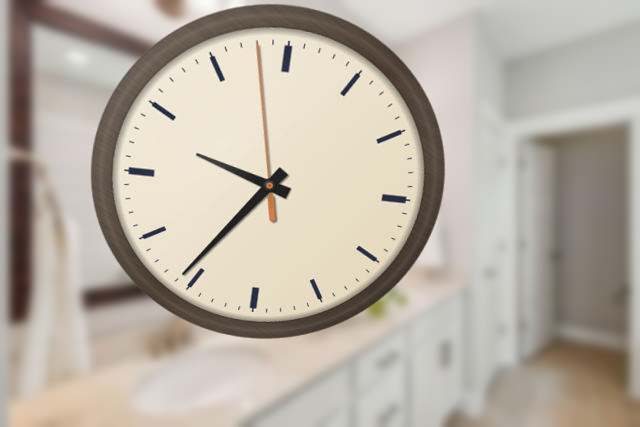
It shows 9,35,58
